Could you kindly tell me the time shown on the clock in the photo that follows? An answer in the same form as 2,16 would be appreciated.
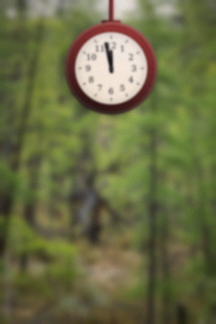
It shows 11,58
